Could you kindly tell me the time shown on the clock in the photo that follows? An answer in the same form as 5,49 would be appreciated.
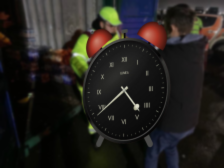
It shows 4,39
